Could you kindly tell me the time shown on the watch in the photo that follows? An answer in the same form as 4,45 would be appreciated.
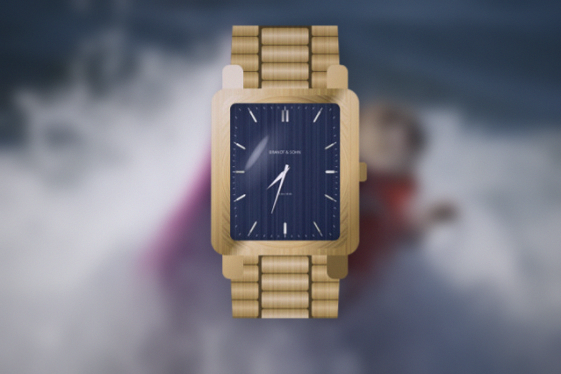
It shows 7,33
